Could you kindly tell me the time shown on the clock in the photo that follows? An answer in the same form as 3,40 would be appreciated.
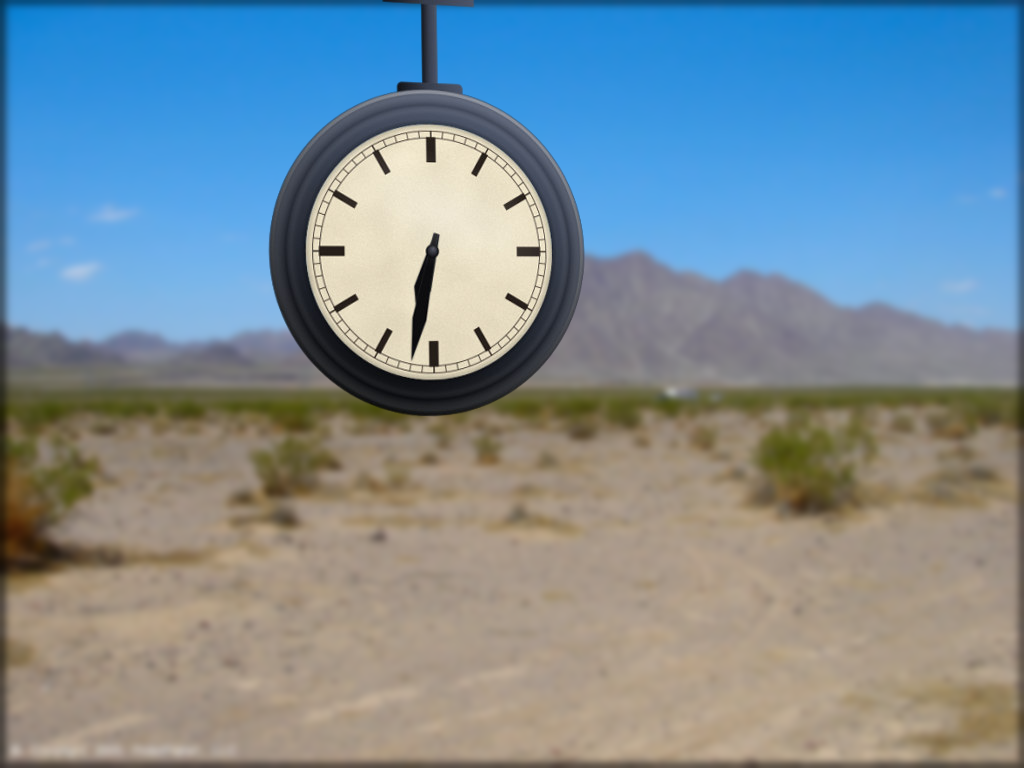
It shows 6,32
